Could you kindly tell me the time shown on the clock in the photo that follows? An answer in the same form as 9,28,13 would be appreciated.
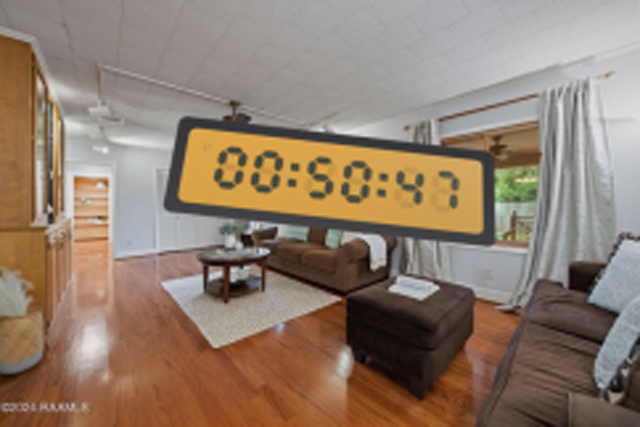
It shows 0,50,47
